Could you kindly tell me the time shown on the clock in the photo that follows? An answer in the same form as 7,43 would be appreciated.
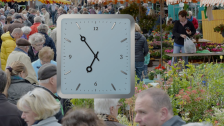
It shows 6,54
